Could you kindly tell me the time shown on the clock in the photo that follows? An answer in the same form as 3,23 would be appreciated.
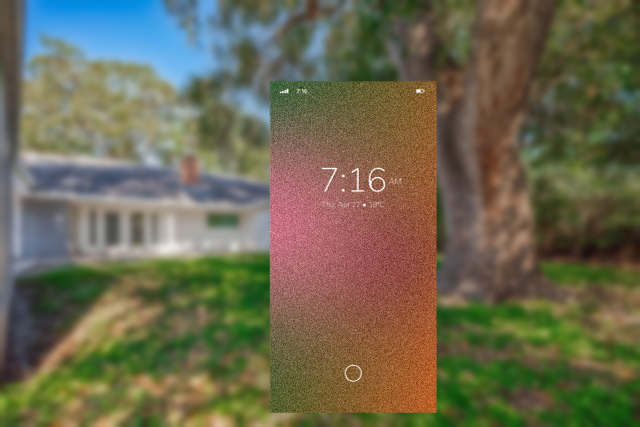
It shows 7,16
